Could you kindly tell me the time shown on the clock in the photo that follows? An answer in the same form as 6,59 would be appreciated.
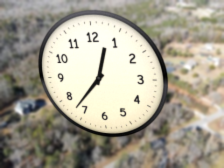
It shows 12,37
